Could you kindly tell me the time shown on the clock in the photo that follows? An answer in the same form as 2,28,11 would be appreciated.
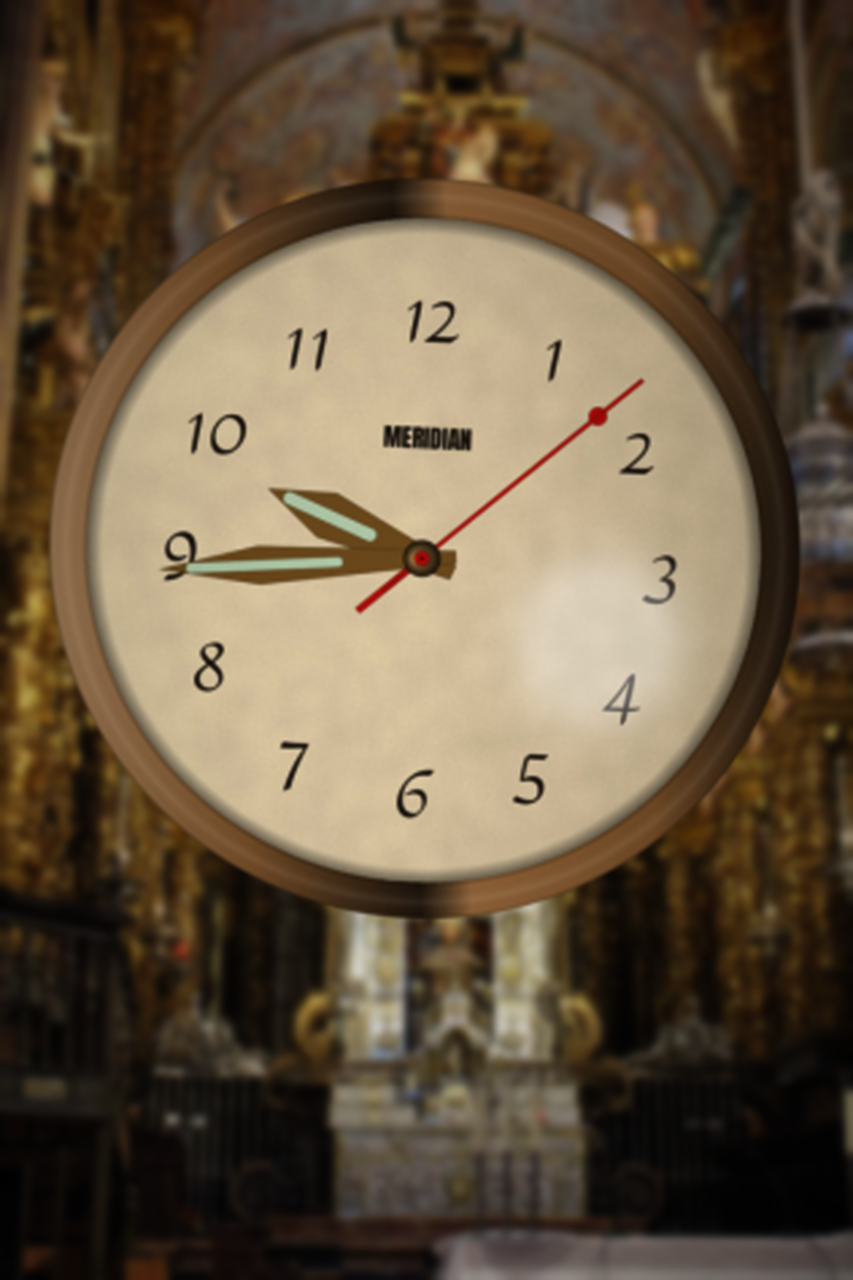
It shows 9,44,08
